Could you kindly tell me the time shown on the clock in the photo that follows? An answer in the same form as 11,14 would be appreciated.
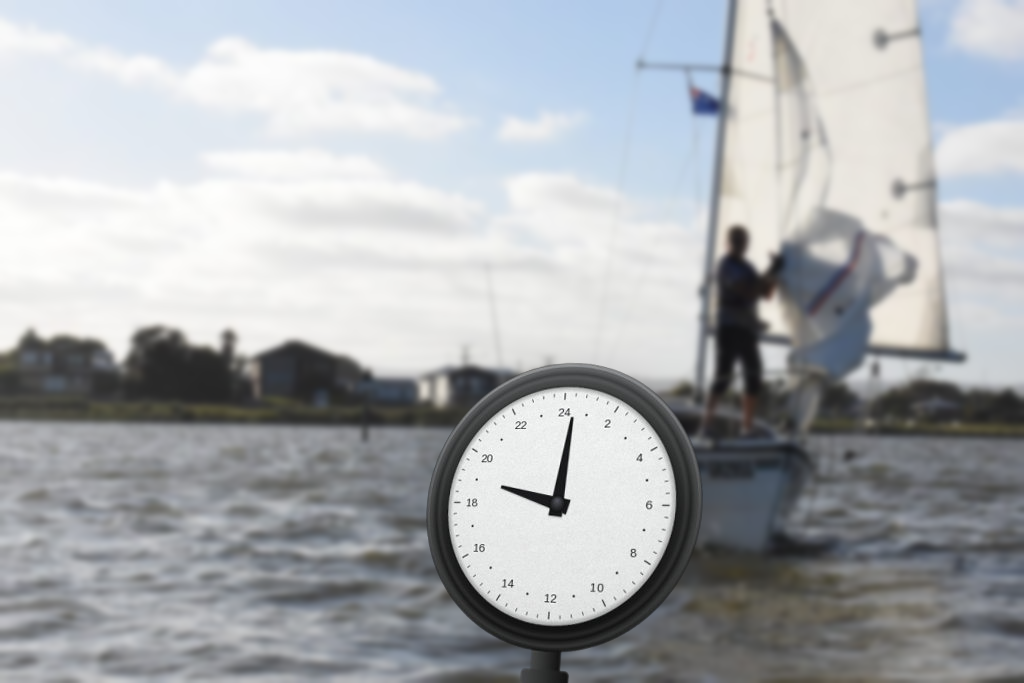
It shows 19,01
